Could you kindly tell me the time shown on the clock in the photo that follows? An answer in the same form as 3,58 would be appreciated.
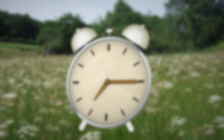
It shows 7,15
